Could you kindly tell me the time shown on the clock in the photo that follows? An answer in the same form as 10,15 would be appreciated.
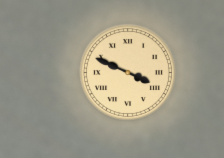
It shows 3,49
